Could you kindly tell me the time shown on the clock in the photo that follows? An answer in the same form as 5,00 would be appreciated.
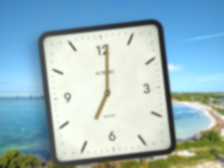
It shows 7,01
